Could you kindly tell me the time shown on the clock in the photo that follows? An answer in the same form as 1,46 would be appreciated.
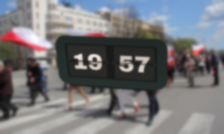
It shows 19,57
